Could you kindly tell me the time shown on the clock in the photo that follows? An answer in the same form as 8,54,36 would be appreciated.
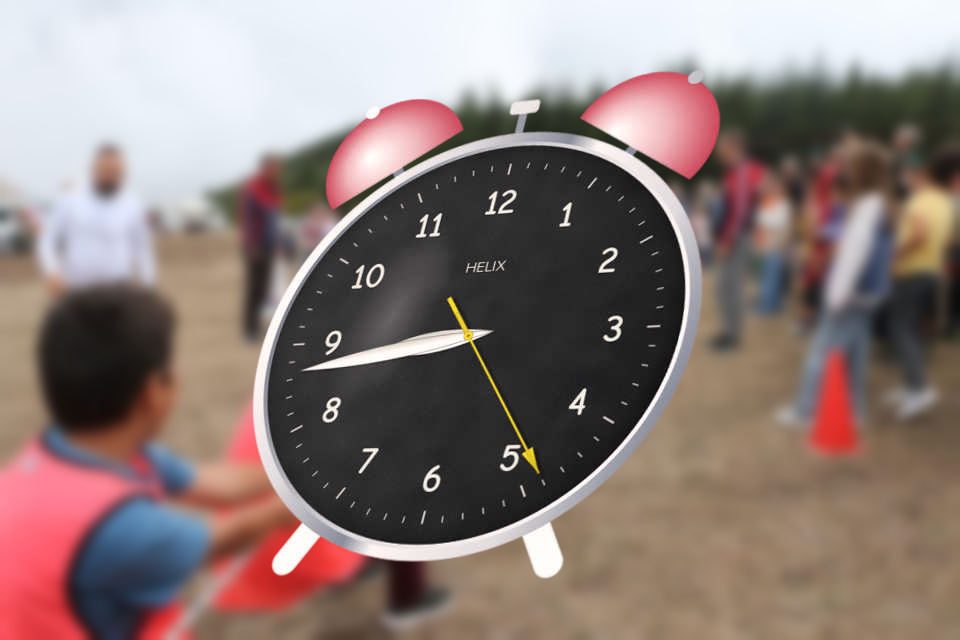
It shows 8,43,24
